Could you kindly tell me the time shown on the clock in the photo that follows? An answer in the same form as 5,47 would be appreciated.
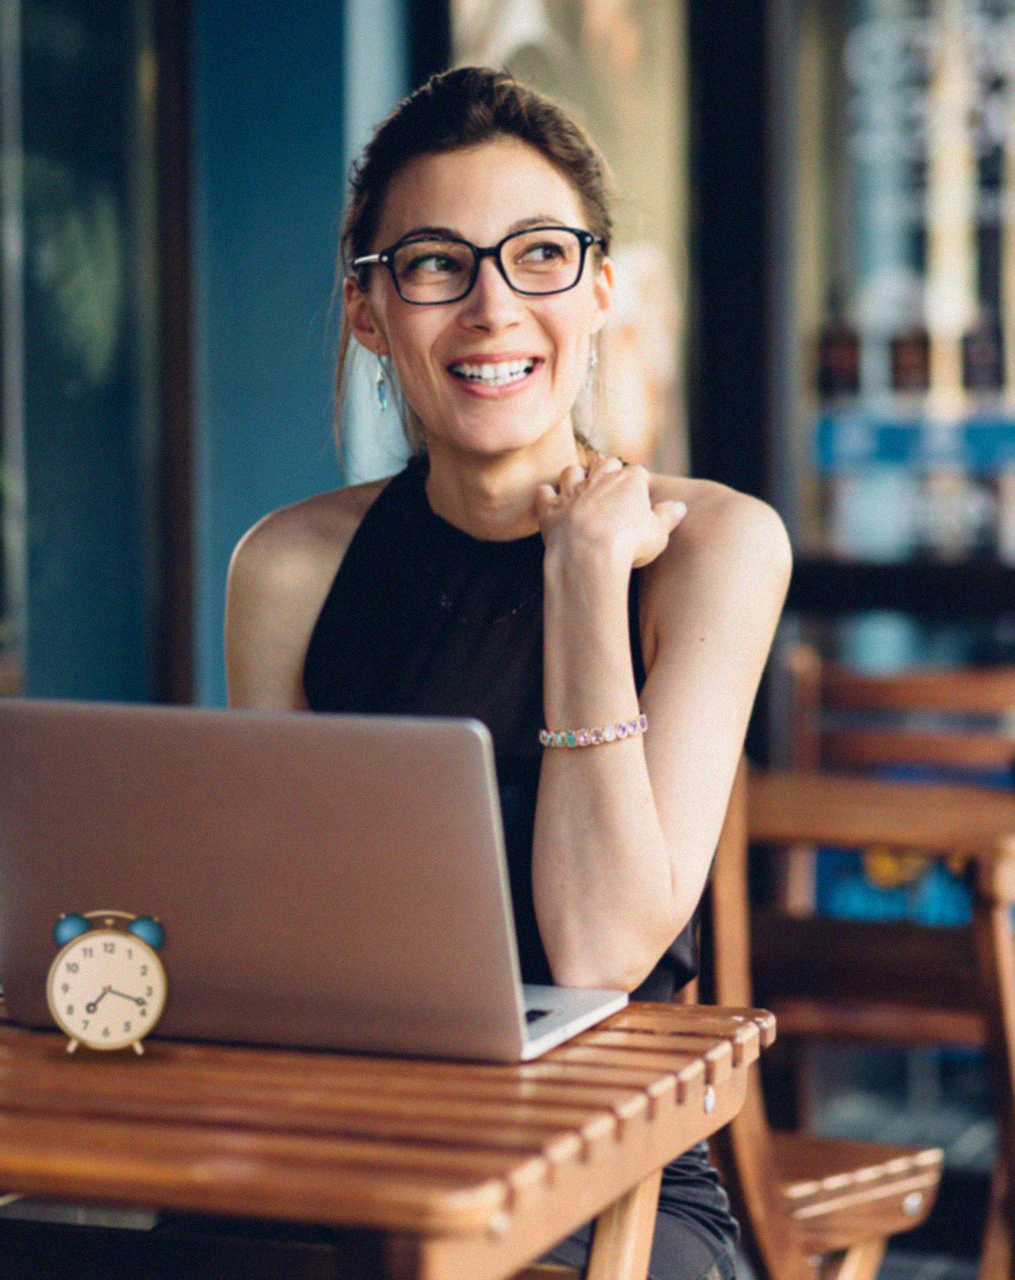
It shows 7,18
